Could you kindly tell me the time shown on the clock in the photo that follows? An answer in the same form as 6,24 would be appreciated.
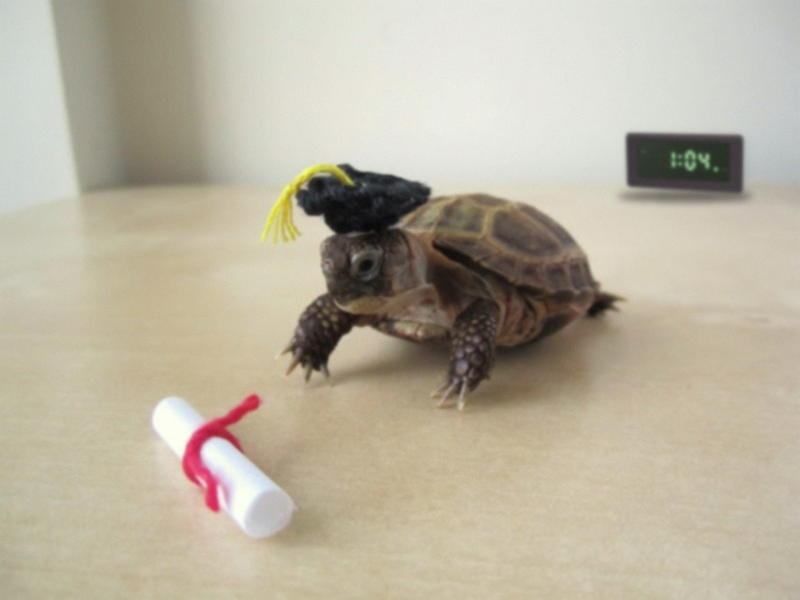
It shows 1,04
